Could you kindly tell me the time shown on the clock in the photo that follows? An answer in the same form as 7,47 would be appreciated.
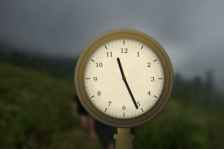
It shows 11,26
